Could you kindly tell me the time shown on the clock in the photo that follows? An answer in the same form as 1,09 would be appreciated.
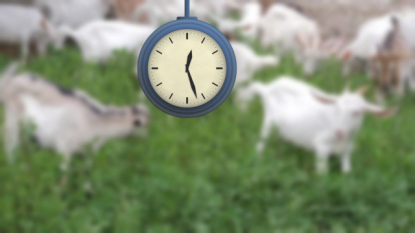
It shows 12,27
